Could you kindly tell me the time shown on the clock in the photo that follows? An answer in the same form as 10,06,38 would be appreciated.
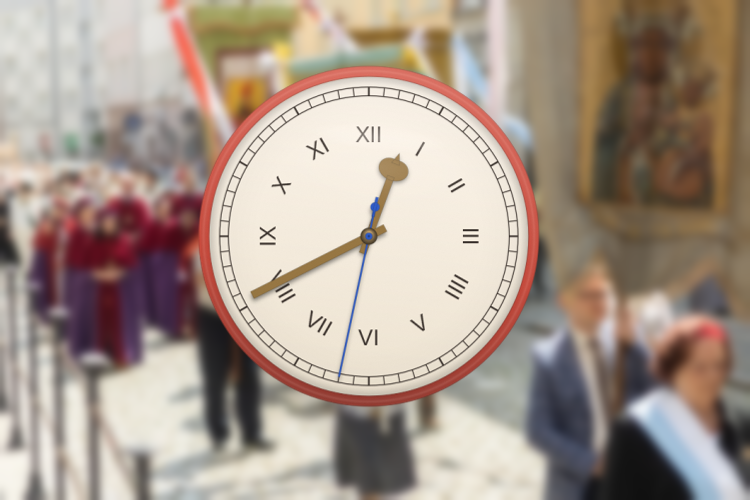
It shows 12,40,32
